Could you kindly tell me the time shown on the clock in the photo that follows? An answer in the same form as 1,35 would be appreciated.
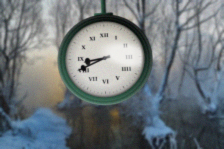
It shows 8,41
